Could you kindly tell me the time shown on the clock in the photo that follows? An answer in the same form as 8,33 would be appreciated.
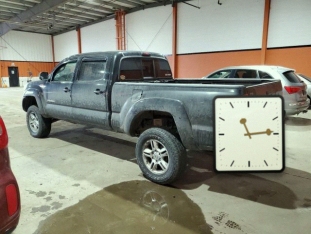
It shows 11,14
